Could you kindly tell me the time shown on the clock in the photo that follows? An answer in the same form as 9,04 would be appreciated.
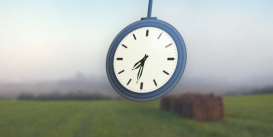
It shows 7,32
